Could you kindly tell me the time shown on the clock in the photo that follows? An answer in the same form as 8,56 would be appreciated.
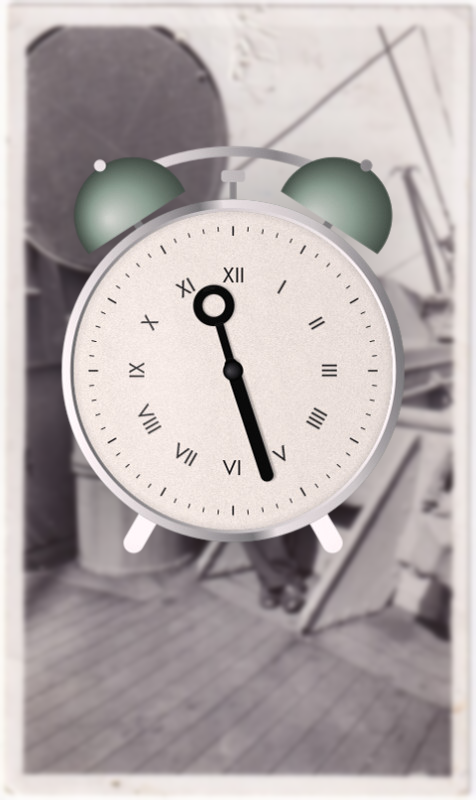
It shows 11,27
